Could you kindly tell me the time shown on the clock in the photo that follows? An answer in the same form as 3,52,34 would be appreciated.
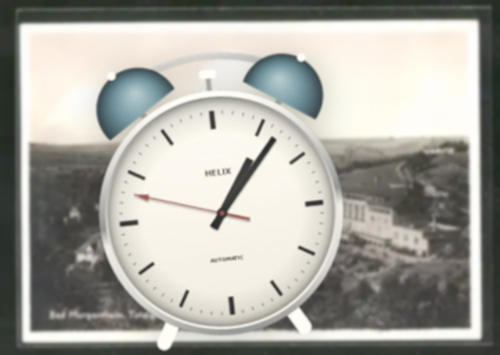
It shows 1,06,48
